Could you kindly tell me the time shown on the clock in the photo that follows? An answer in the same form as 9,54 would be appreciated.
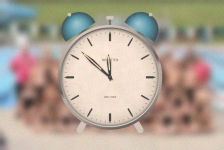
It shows 11,52
